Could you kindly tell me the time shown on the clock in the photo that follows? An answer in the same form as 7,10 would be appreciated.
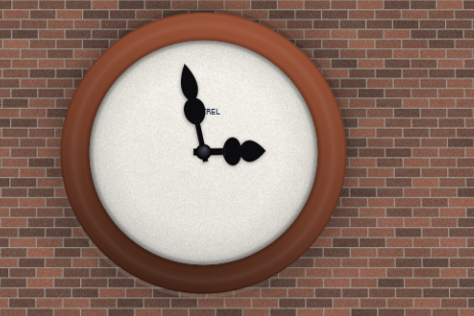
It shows 2,58
